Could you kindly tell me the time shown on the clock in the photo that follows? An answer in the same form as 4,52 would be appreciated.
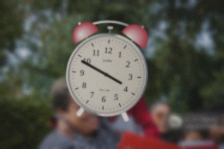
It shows 3,49
